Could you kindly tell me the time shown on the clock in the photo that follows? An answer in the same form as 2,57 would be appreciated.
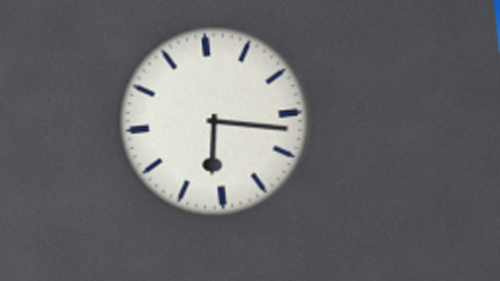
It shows 6,17
